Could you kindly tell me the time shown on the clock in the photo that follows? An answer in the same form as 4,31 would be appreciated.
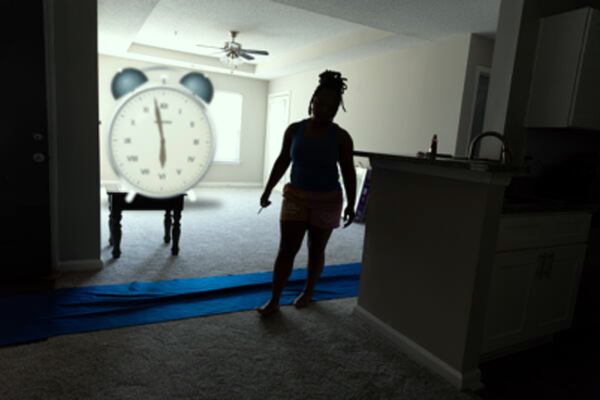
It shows 5,58
